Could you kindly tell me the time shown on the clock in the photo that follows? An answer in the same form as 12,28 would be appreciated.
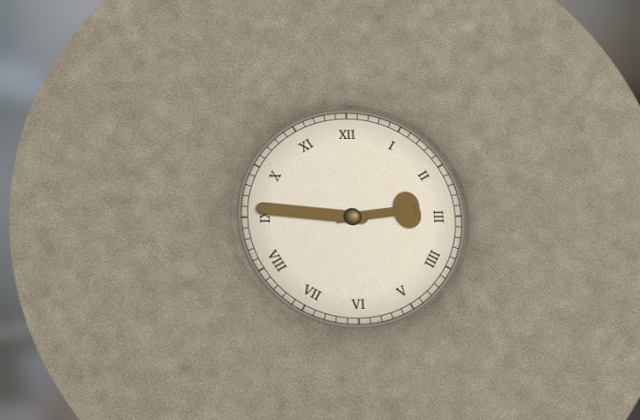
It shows 2,46
